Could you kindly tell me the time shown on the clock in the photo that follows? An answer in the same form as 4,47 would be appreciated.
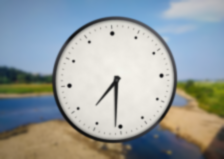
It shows 7,31
